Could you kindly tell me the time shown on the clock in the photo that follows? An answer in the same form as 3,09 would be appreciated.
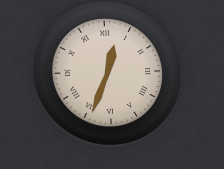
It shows 12,34
